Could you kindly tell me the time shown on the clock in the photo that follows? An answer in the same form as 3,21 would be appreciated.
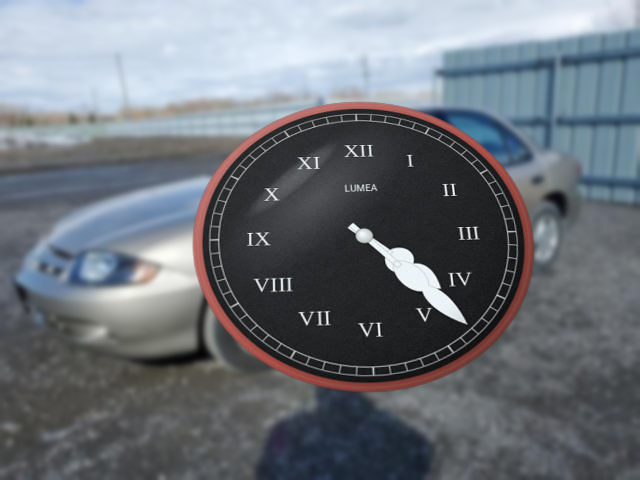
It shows 4,23
